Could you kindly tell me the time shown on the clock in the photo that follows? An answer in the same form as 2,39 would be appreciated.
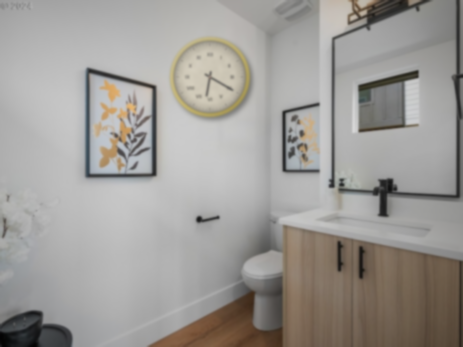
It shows 6,20
